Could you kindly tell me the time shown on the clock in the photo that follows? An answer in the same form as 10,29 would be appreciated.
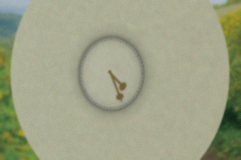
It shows 4,26
